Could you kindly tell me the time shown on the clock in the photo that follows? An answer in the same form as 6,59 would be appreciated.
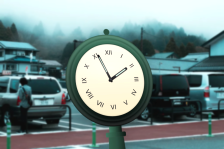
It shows 1,56
